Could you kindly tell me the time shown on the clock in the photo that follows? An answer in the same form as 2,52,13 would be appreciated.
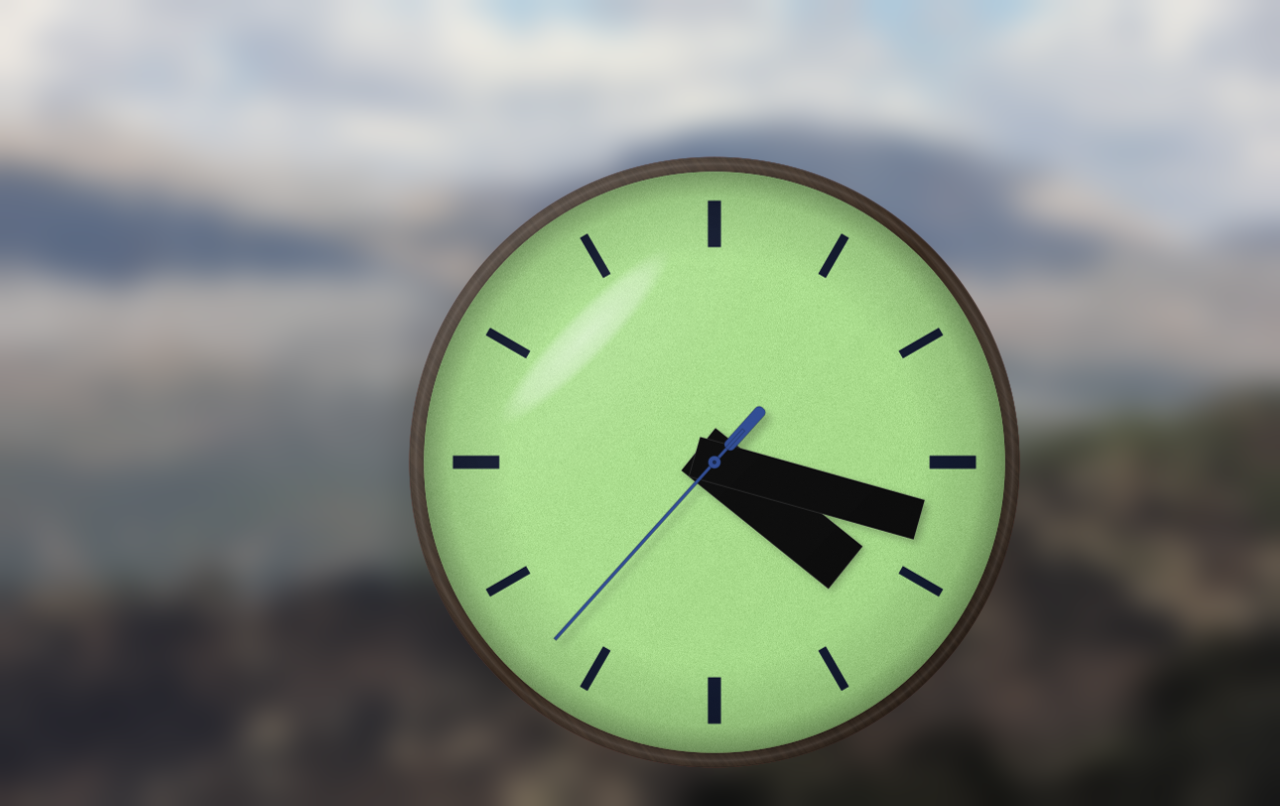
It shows 4,17,37
